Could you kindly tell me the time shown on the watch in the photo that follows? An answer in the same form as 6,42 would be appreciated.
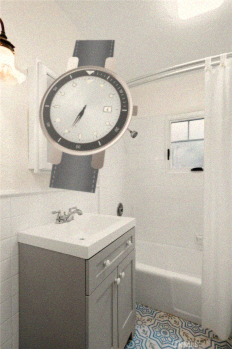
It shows 6,34
